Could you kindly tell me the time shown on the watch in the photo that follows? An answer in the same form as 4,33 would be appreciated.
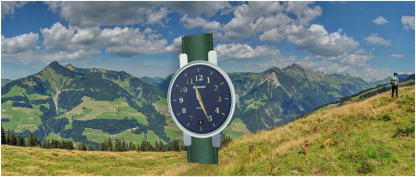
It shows 11,26
